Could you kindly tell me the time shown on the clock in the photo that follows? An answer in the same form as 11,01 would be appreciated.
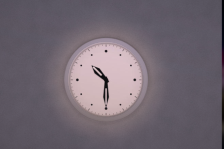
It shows 10,30
